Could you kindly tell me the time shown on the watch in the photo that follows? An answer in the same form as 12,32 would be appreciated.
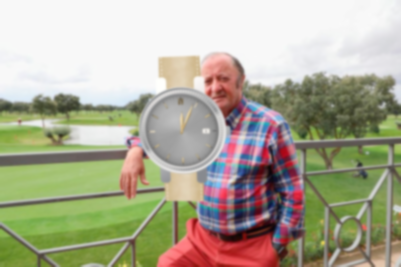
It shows 12,04
